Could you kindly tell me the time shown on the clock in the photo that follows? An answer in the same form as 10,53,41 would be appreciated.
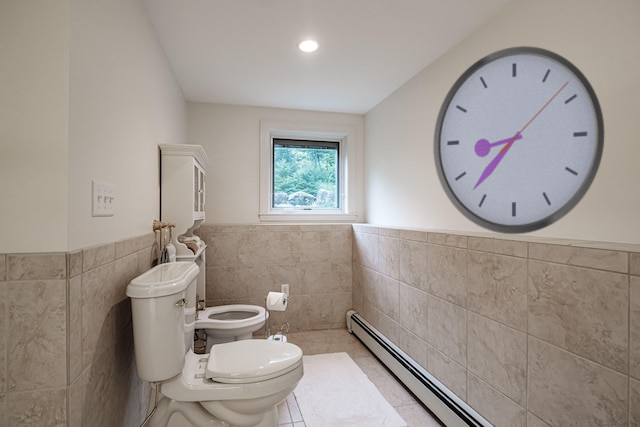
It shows 8,37,08
